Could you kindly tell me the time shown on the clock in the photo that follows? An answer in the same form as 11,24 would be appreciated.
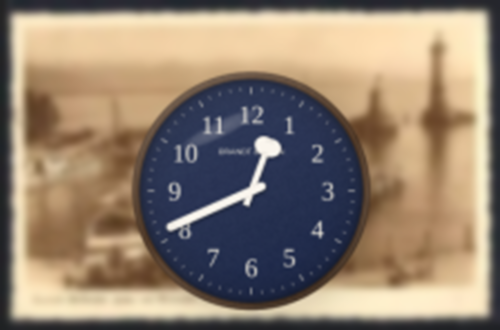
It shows 12,41
